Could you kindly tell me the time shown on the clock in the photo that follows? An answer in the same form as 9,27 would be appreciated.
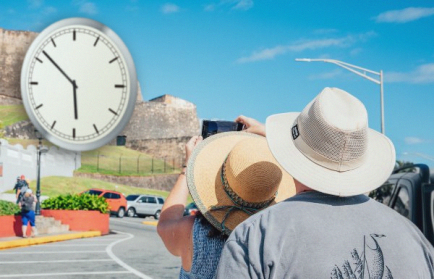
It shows 5,52
